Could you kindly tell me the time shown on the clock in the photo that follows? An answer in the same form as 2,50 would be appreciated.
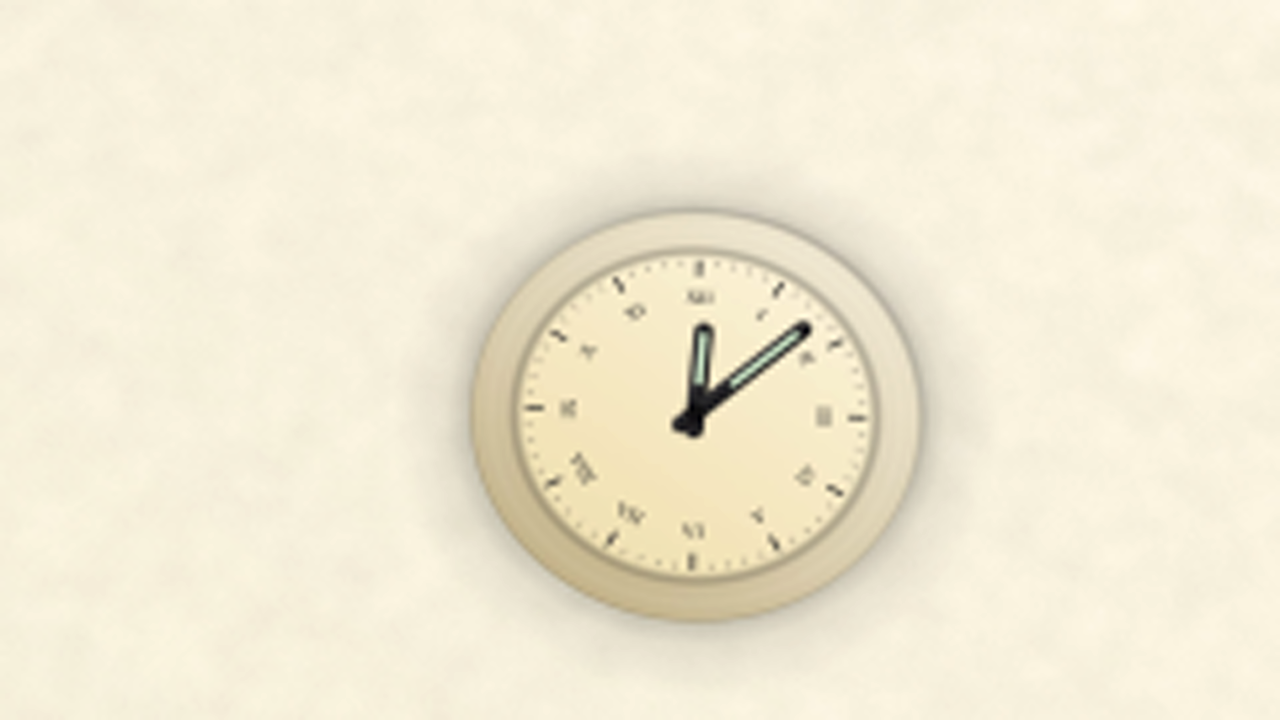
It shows 12,08
